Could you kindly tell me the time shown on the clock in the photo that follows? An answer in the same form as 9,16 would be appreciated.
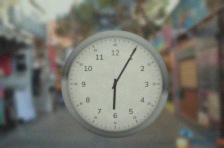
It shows 6,05
